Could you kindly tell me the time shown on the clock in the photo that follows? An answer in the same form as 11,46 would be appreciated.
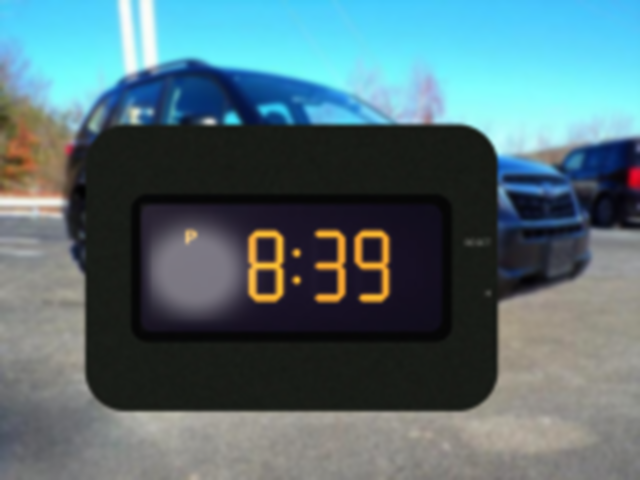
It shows 8,39
